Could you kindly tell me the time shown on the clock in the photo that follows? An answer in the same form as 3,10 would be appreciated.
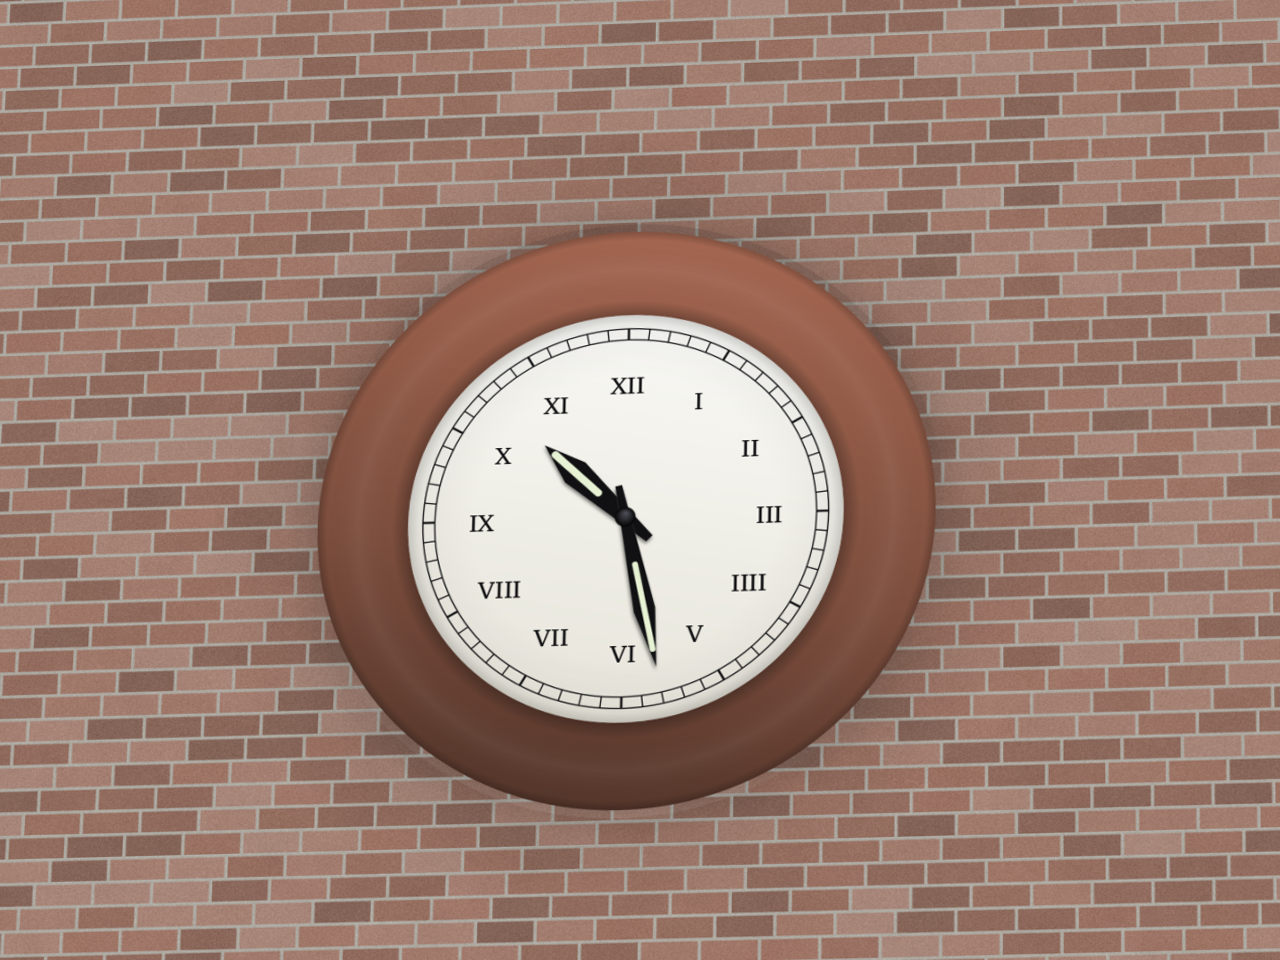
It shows 10,28
